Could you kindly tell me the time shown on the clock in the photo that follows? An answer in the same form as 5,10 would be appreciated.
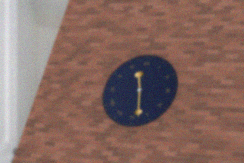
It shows 11,28
